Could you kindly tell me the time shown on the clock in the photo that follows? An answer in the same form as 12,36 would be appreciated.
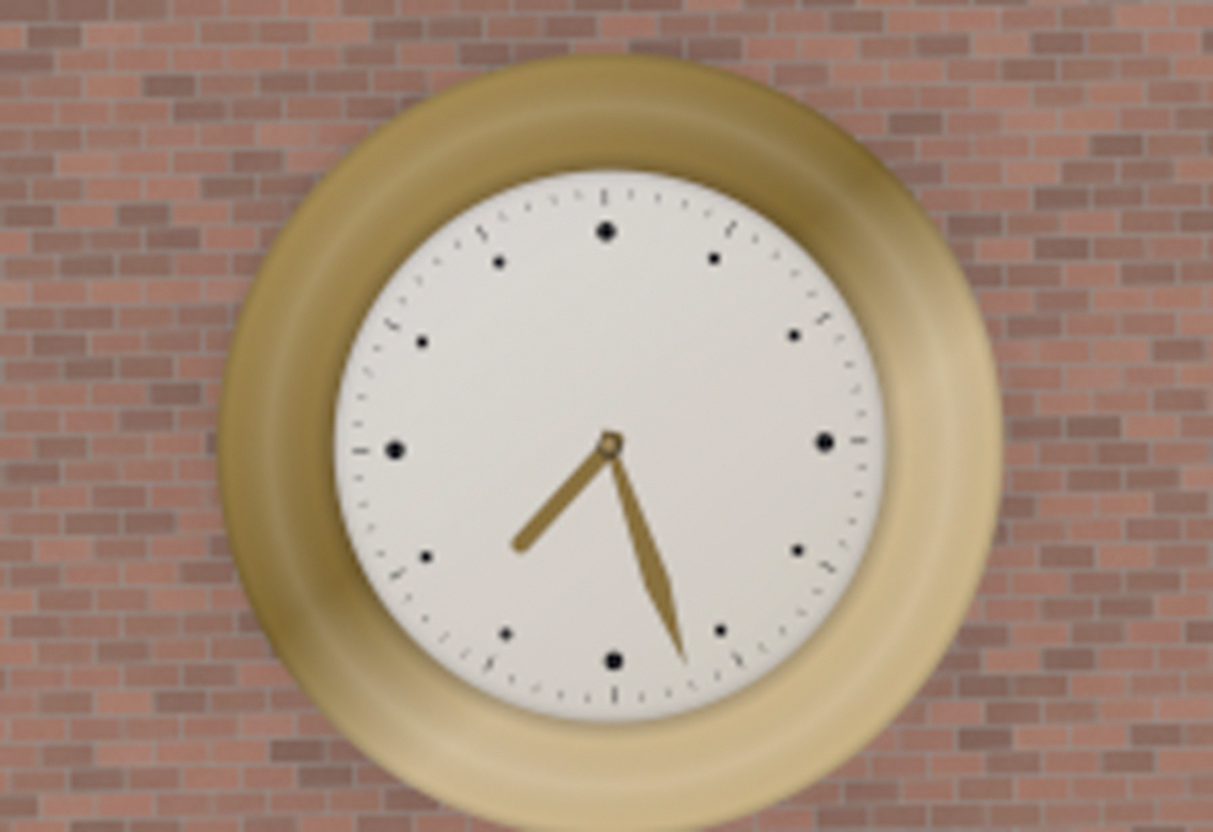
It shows 7,27
